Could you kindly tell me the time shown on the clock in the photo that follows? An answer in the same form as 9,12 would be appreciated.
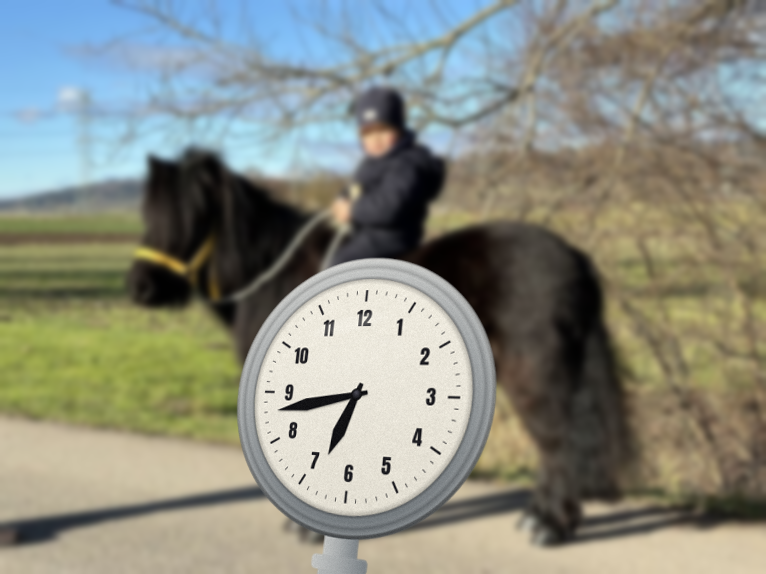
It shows 6,43
